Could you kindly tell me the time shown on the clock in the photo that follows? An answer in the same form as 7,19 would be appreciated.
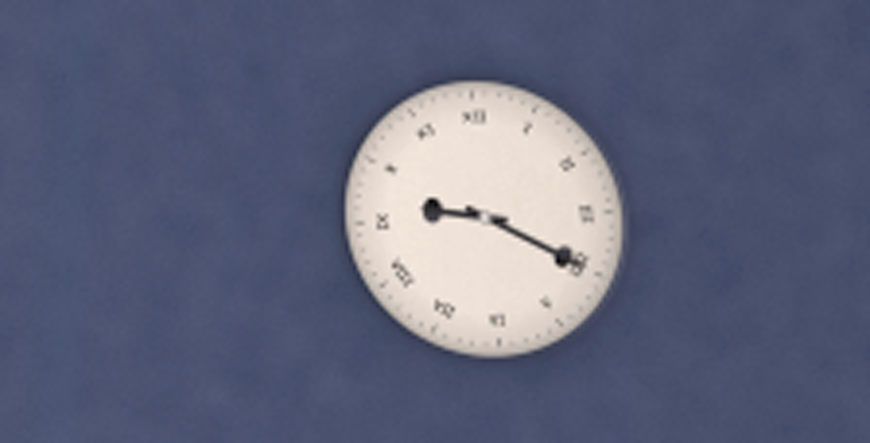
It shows 9,20
